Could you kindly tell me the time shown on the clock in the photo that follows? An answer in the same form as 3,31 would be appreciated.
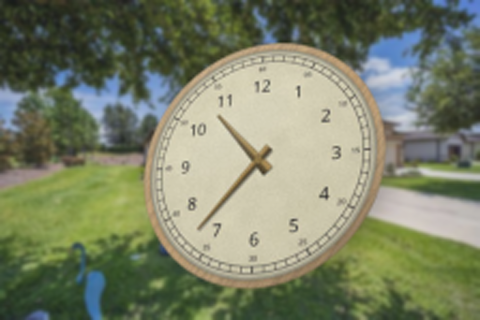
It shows 10,37
